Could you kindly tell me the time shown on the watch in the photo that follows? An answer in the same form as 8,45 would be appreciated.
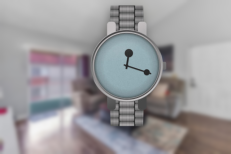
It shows 12,18
